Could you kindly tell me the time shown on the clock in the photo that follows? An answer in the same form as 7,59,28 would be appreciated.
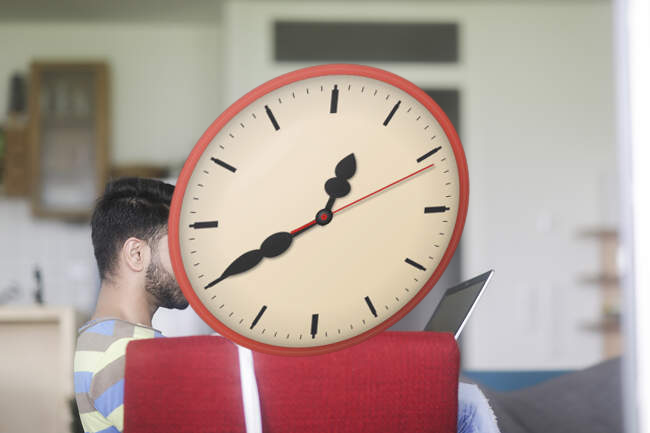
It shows 12,40,11
